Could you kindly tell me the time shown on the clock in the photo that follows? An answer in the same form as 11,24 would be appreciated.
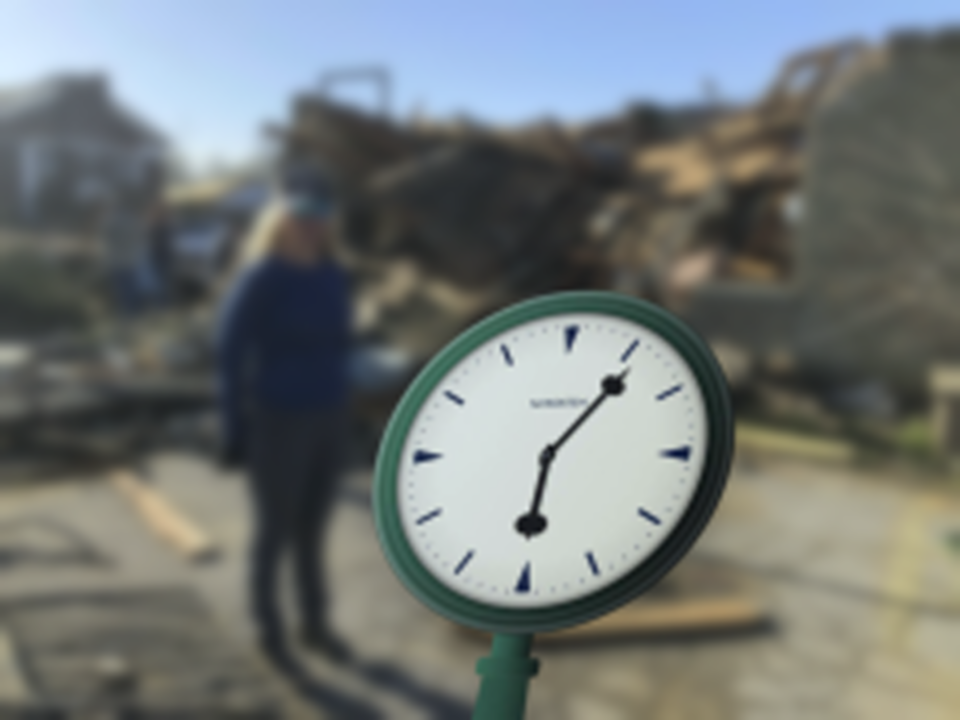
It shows 6,06
